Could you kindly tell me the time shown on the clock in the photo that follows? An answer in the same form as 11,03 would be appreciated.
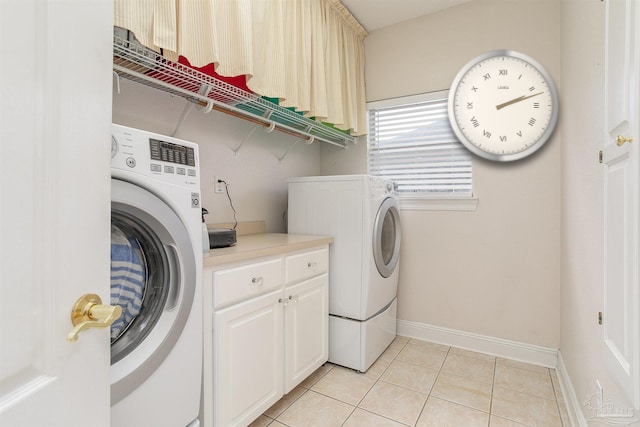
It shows 2,12
